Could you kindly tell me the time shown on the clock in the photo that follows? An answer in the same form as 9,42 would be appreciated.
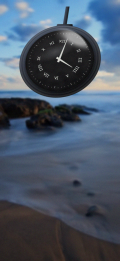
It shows 4,02
